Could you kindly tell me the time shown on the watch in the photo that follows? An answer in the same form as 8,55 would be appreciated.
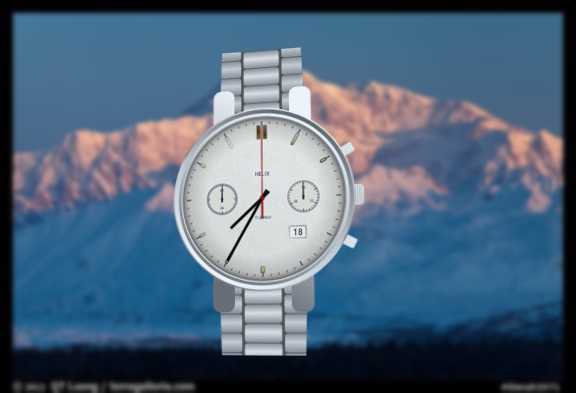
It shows 7,35
